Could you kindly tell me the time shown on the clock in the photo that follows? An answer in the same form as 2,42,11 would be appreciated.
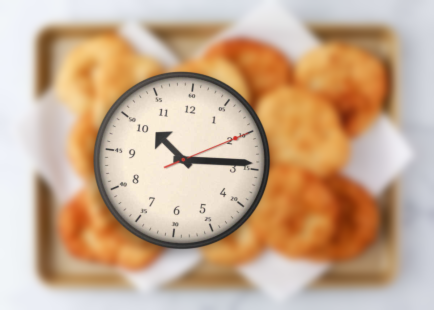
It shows 10,14,10
